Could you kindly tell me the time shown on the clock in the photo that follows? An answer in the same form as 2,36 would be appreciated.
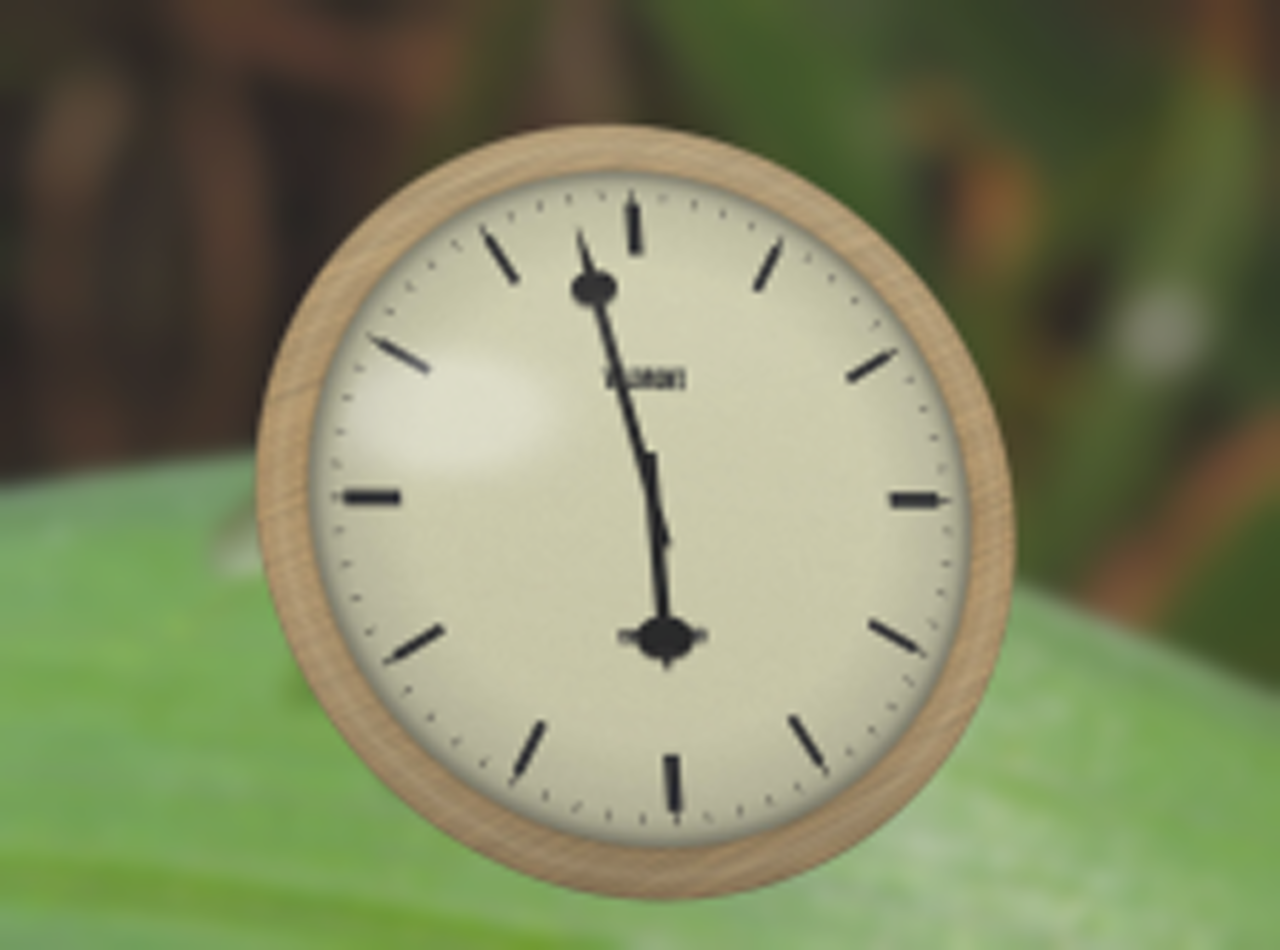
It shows 5,58
